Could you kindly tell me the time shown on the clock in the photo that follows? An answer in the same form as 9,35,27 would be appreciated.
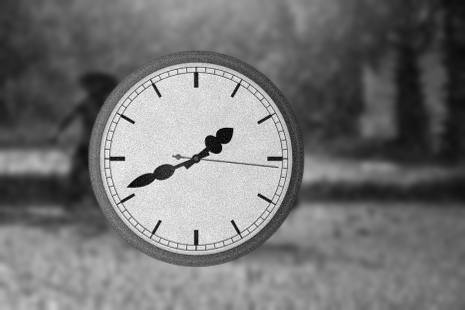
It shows 1,41,16
